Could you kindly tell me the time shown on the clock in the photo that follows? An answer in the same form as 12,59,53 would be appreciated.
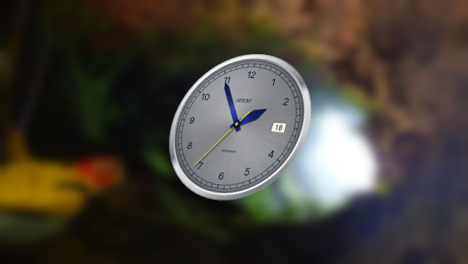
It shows 1,54,36
